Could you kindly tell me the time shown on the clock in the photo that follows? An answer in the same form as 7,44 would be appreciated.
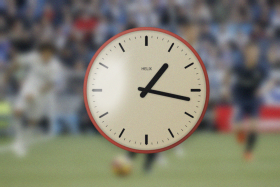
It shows 1,17
